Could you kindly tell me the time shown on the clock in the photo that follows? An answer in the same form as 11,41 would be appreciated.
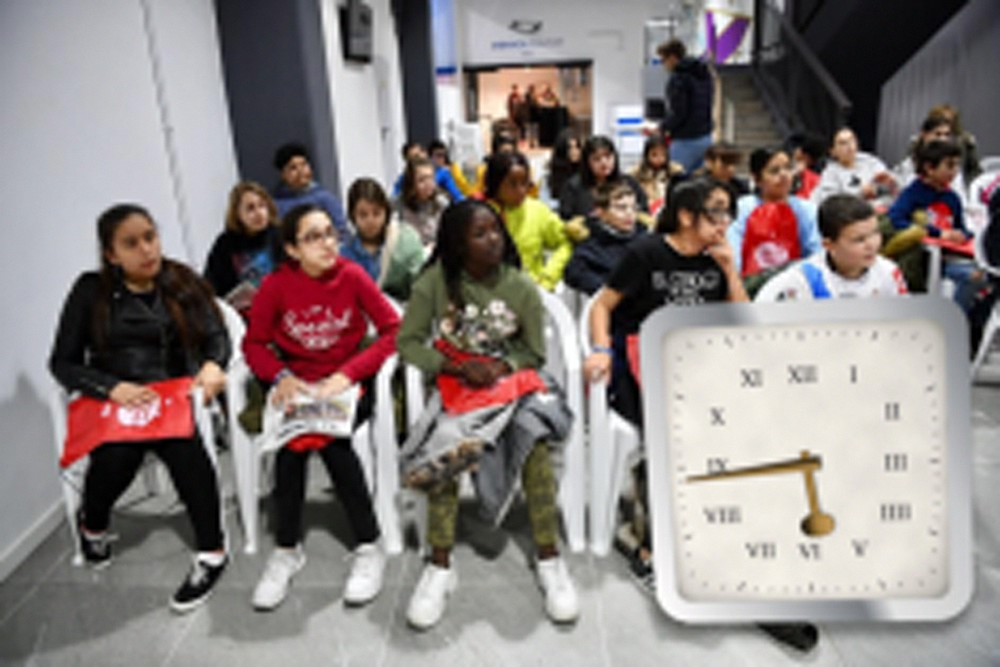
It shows 5,44
